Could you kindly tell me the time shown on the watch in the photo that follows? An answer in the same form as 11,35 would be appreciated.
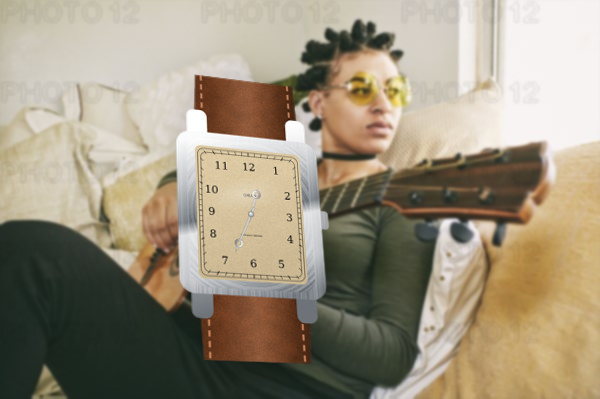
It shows 12,34
